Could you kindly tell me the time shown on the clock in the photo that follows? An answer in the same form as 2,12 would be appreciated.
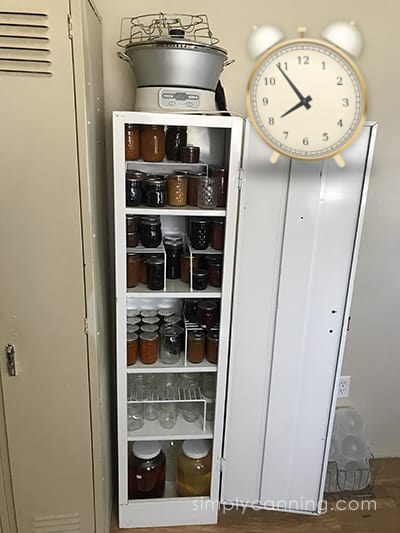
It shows 7,54
